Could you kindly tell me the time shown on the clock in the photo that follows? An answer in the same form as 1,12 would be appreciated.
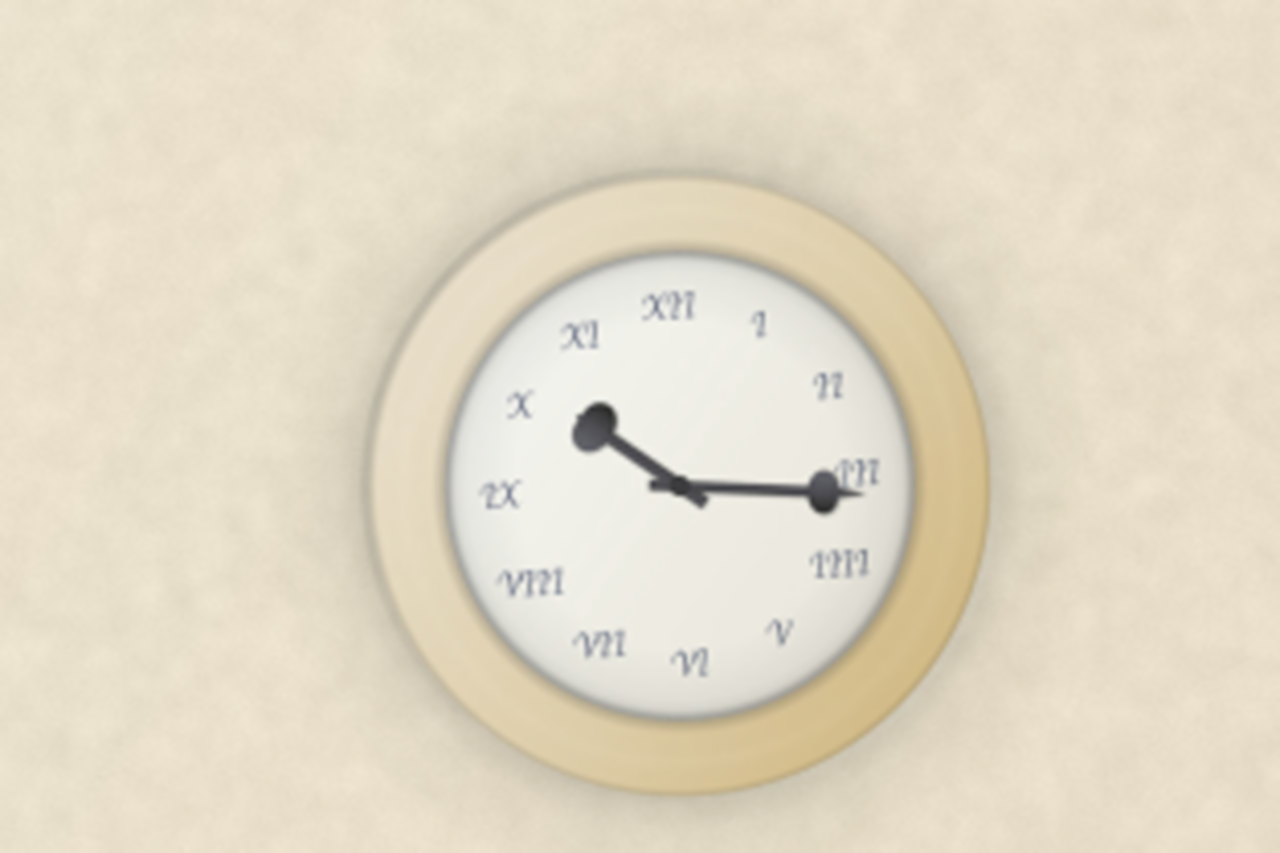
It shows 10,16
